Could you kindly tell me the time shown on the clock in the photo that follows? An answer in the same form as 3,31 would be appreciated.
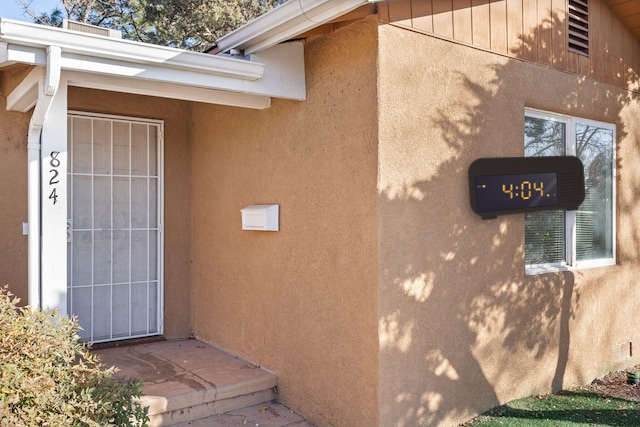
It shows 4,04
